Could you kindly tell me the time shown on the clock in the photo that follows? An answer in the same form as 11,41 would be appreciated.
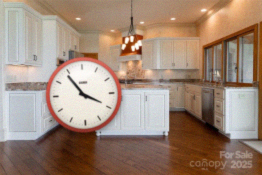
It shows 3,54
